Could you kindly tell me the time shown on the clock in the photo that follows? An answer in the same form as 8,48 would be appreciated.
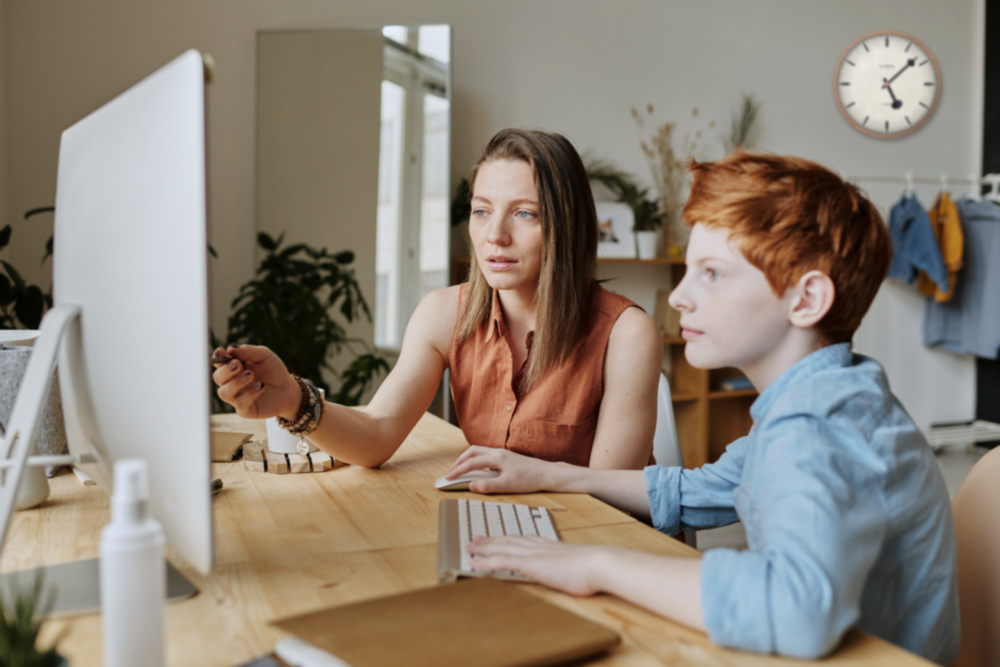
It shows 5,08
